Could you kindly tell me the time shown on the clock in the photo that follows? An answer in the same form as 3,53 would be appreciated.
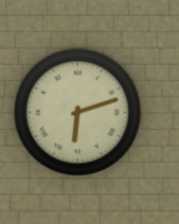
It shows 6,12
